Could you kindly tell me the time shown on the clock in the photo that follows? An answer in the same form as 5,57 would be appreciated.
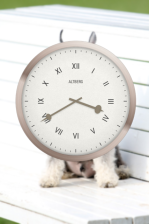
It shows 3,40
